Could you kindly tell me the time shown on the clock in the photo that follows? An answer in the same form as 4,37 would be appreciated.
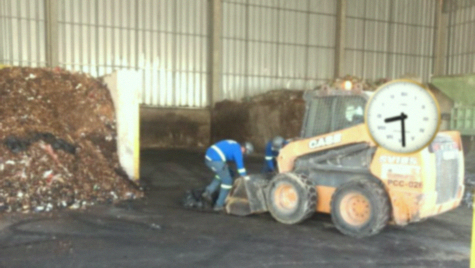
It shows 8,29
